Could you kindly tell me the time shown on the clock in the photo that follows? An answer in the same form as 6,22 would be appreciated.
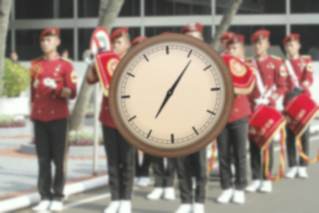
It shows 7,06
